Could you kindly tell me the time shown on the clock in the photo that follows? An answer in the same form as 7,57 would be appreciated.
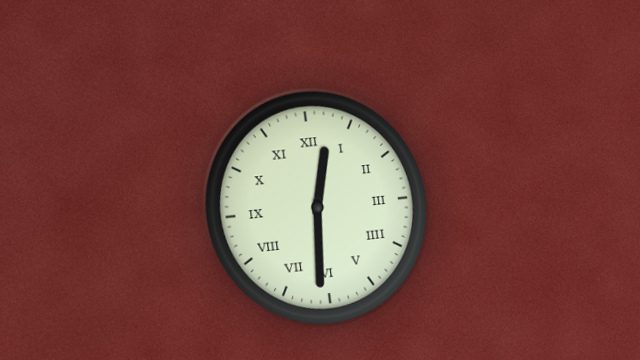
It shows 12,31
